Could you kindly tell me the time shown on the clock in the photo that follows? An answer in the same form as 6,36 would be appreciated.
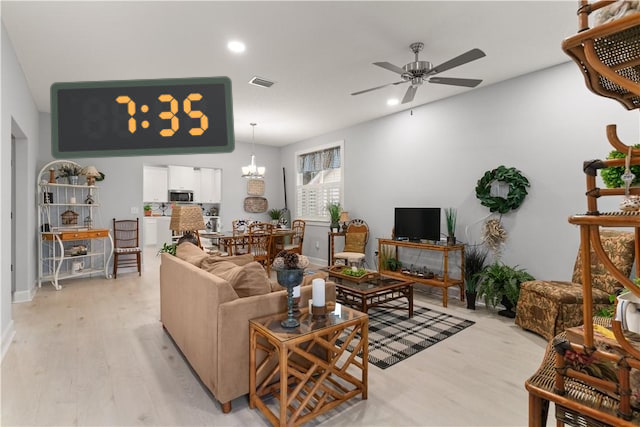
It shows 7,35
